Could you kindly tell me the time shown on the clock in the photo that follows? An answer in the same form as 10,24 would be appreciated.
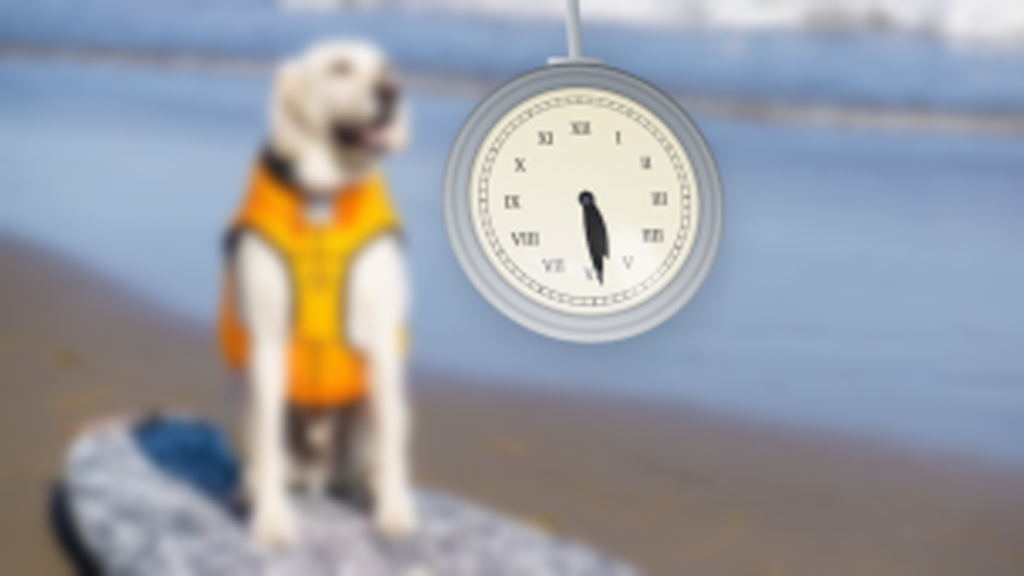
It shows 5,29
